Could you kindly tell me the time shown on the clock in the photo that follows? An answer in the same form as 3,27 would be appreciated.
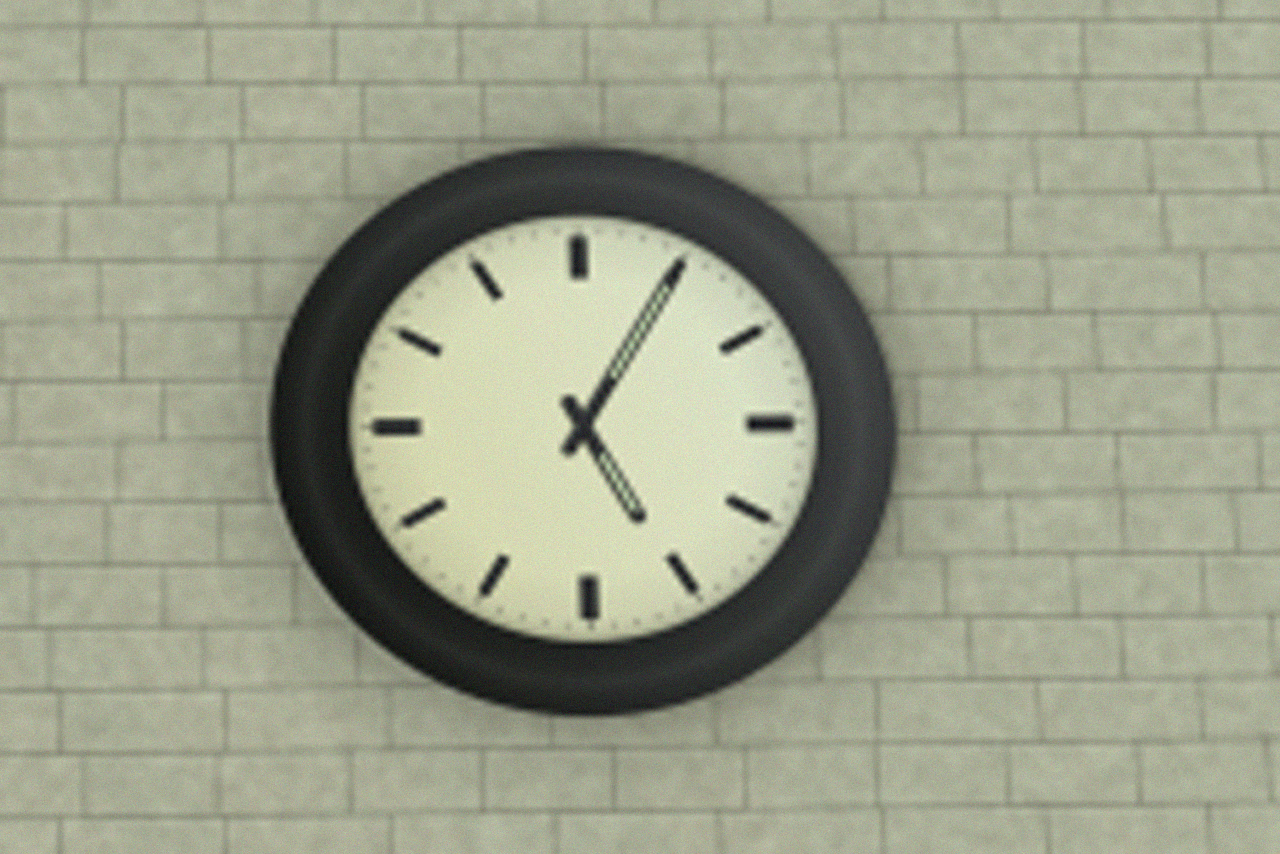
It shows 5,05
